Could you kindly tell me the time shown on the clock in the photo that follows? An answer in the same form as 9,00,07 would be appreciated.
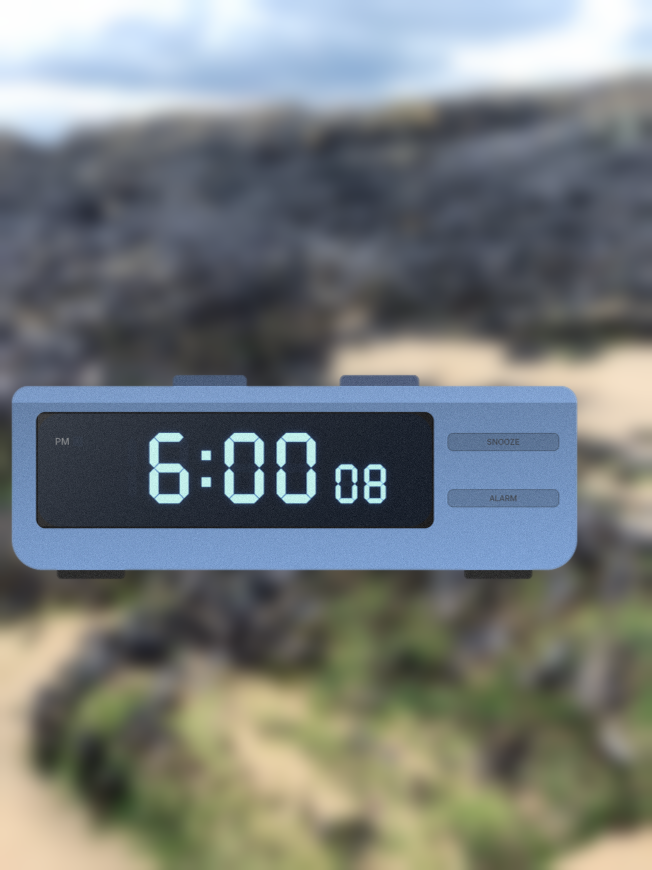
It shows 6,00,08
